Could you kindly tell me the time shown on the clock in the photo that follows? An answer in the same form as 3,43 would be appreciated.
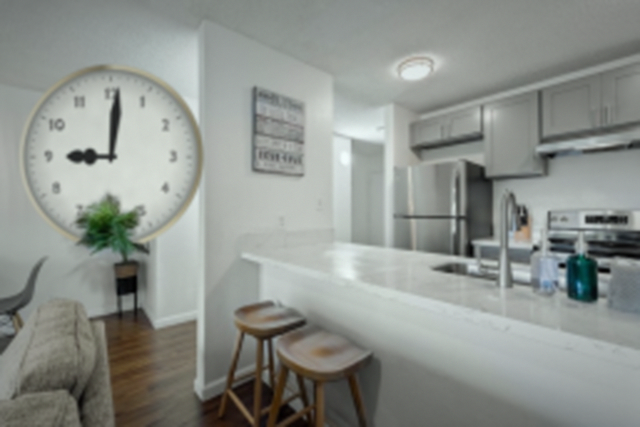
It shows 9,01
